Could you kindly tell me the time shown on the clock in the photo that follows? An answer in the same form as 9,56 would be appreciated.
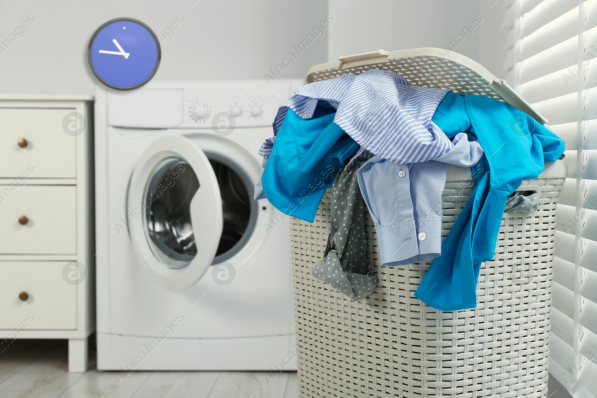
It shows 10,46
